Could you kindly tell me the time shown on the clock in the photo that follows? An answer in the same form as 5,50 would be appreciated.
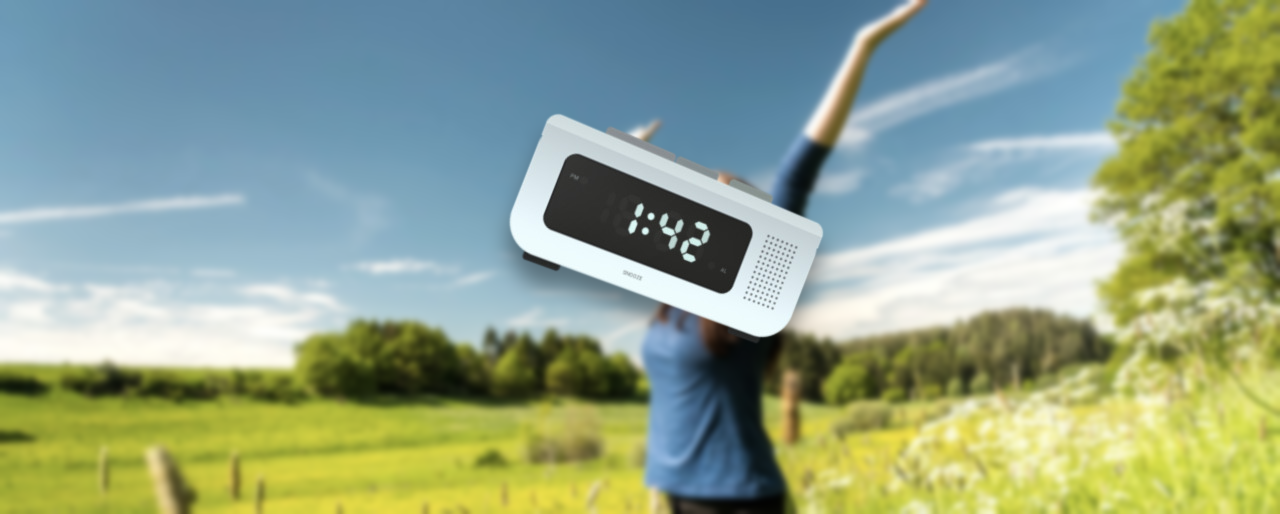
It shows 1,42
